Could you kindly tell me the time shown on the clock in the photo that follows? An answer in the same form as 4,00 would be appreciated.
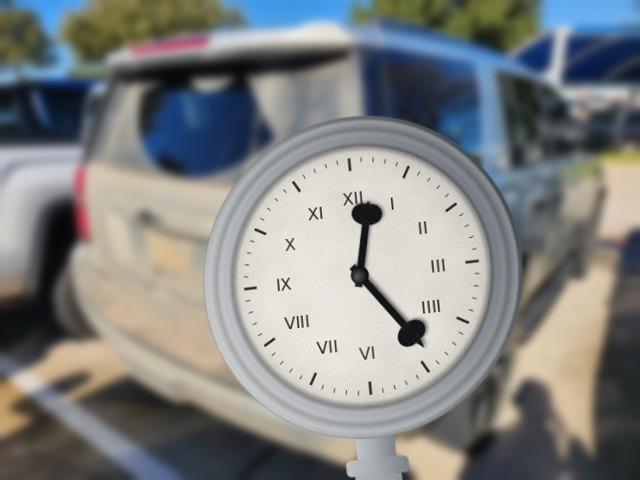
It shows 12,24
